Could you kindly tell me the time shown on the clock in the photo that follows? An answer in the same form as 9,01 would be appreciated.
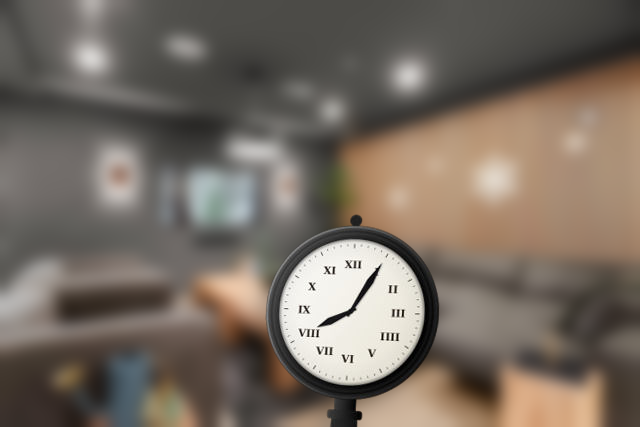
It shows 8,05
